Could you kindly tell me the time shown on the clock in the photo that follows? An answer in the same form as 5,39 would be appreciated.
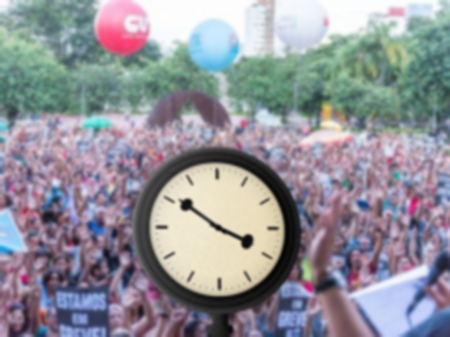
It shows 3,51
